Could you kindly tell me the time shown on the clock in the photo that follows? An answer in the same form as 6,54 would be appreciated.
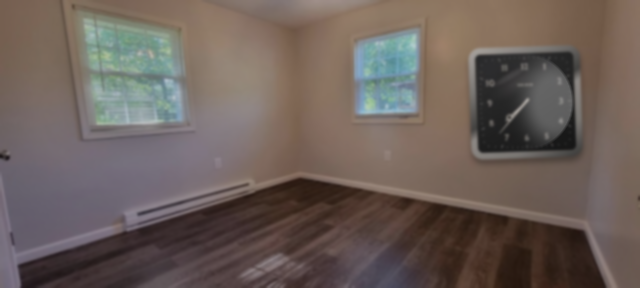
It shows 7,37
